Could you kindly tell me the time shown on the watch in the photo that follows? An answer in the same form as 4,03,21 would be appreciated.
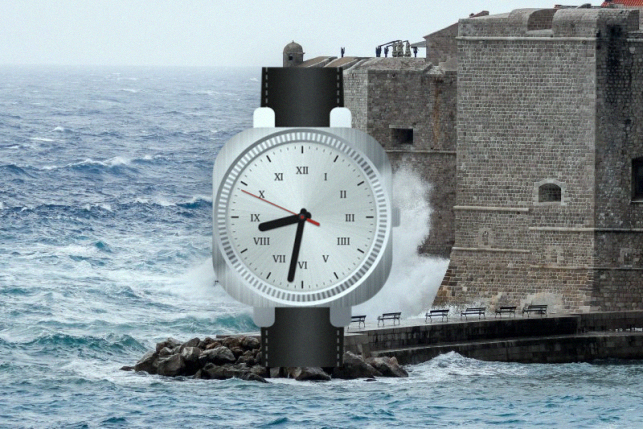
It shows 8,31,49
